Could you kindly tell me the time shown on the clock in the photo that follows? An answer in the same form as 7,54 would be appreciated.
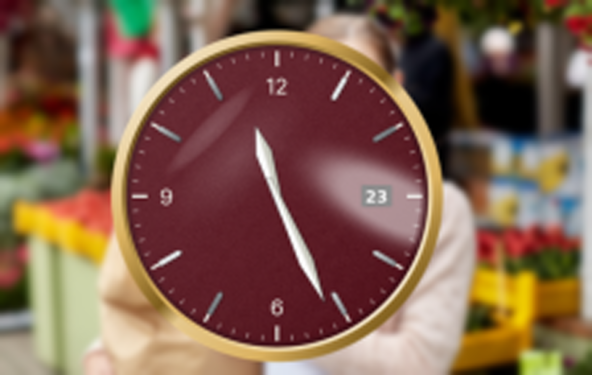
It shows 11,26
